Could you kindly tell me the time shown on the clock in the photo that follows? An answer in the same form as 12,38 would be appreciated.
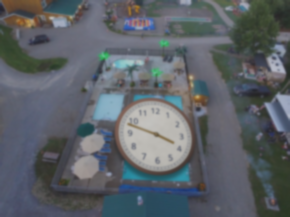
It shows 3,48
